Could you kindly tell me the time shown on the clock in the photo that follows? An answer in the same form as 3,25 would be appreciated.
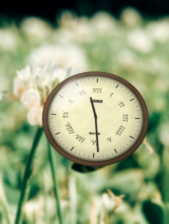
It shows 11,29
